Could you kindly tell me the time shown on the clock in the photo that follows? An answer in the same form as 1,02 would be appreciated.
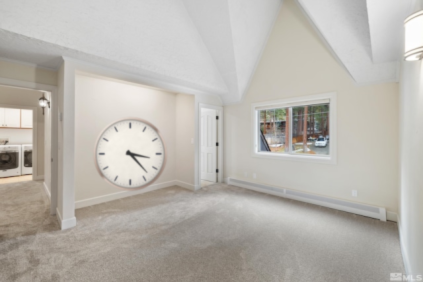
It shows 3,23
